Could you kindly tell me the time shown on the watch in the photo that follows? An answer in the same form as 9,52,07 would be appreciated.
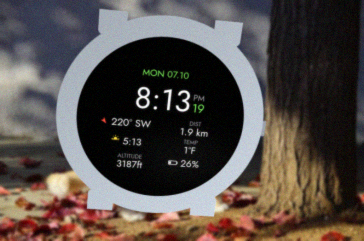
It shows 8,13,19
